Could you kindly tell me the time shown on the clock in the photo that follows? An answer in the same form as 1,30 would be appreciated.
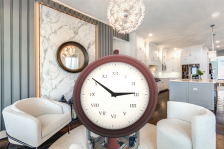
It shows 2,51
